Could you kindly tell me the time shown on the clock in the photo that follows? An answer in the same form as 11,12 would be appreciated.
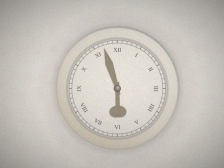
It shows 5,57
